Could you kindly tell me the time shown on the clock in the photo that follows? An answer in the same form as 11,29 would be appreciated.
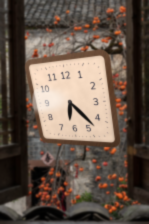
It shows 6,23
